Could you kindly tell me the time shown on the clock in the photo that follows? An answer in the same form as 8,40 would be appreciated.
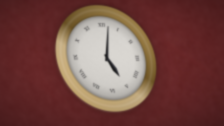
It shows 5,02
